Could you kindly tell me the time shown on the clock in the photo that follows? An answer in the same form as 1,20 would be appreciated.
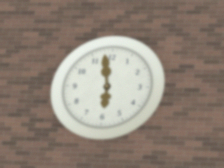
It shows 5,58
